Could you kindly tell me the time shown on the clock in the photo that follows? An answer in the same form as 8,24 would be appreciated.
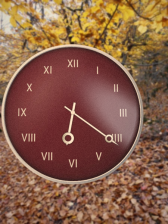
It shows 6,21
